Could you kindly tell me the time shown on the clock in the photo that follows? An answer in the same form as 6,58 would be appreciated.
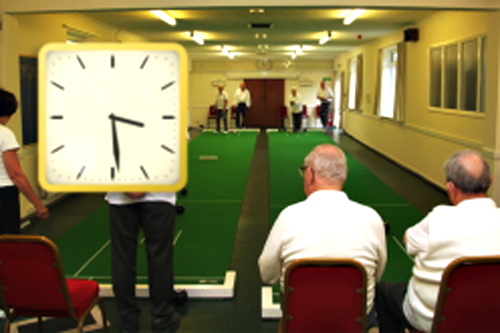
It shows 3,29
